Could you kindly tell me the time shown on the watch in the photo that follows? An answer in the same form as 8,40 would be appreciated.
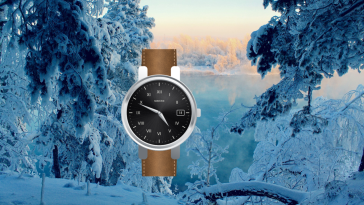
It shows 4,49
